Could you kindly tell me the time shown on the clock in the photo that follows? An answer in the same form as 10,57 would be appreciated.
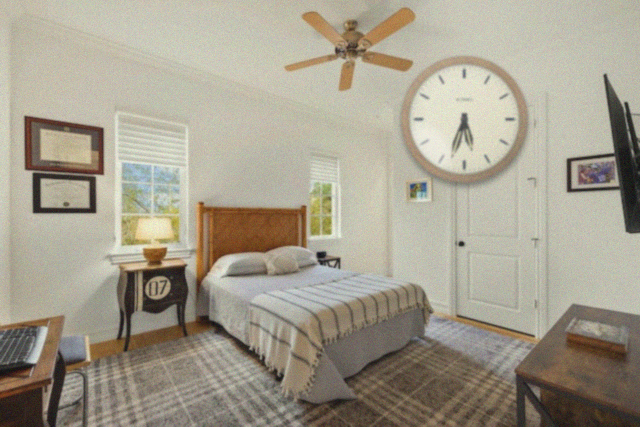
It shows 5,33
